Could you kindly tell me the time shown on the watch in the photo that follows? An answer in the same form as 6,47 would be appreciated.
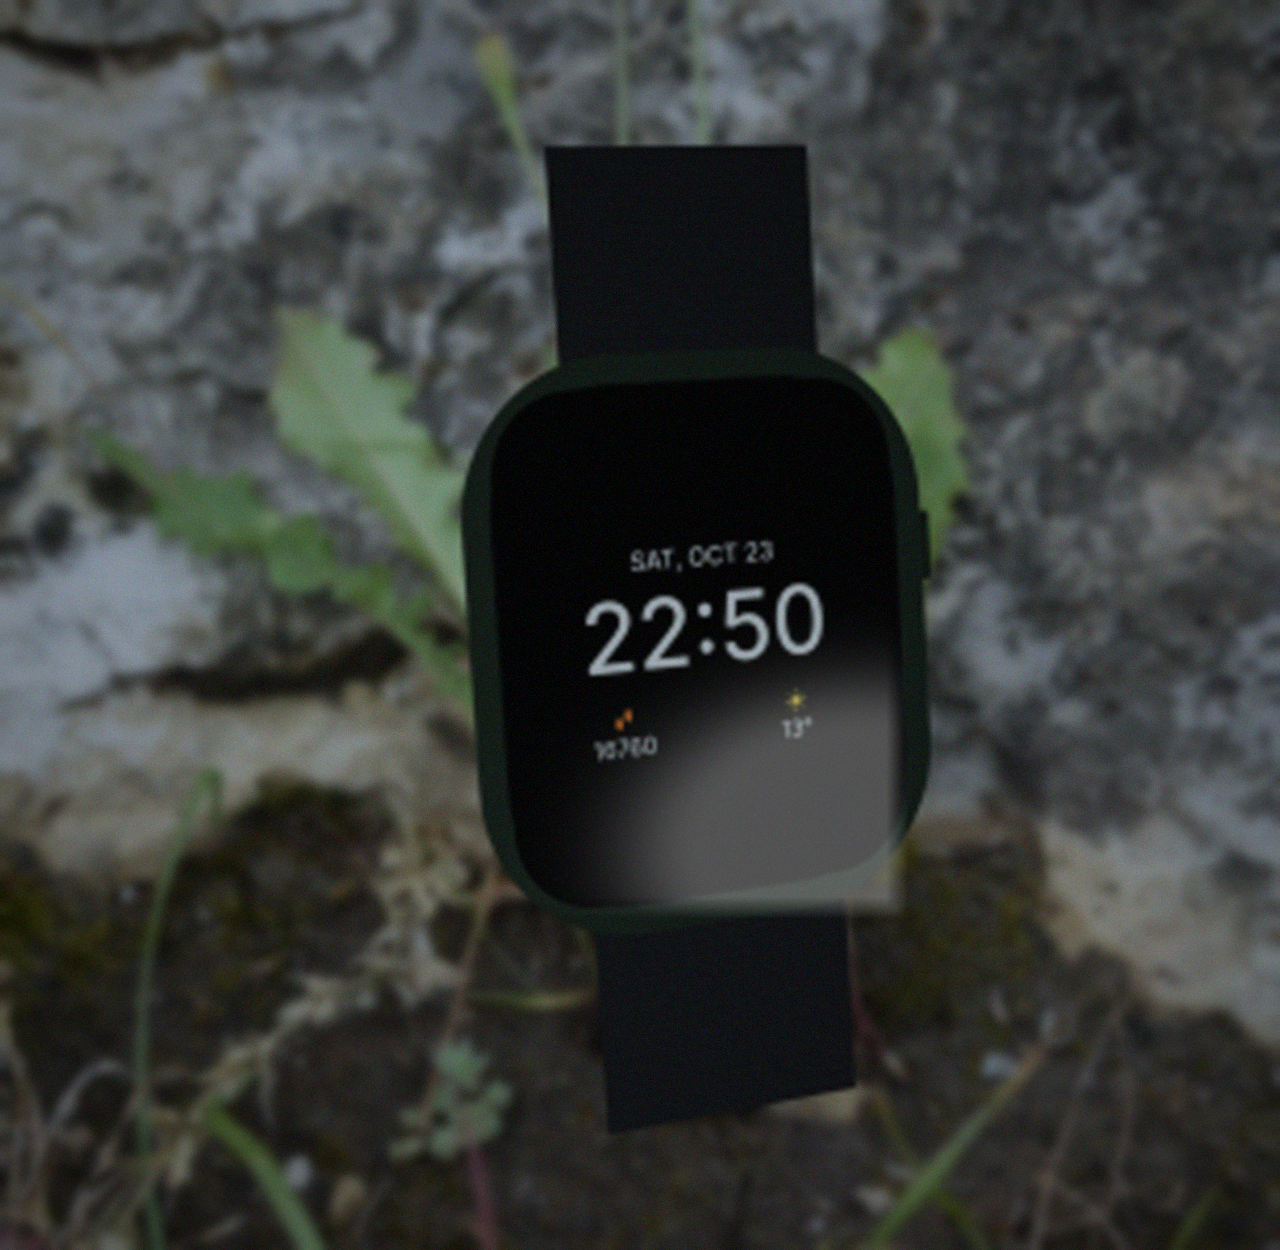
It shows 22,50
